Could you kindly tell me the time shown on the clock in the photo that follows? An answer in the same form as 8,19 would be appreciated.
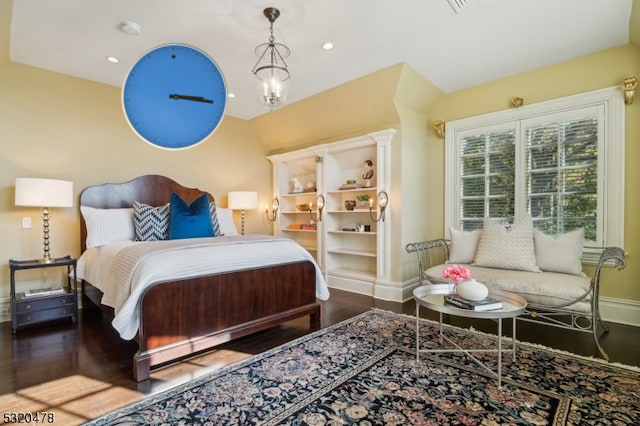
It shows 3,17
